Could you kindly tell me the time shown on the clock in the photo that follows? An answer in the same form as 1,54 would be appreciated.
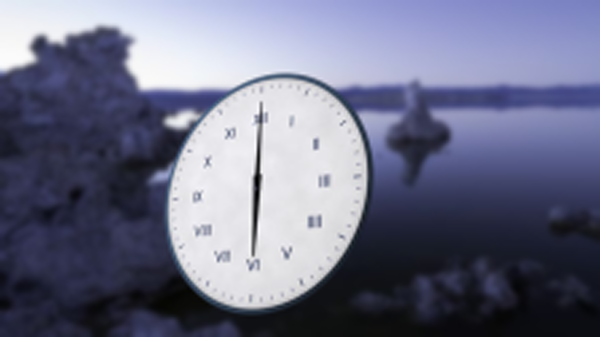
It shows 6,00
